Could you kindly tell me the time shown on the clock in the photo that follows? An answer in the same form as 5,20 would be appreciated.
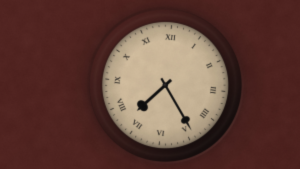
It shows 7,24
